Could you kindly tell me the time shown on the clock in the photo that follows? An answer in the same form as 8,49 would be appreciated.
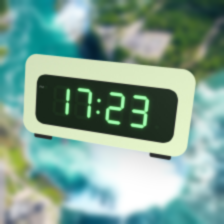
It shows 17,23
